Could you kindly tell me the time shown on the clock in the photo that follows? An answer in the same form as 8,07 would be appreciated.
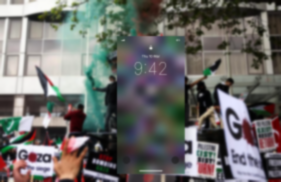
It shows 9,42
